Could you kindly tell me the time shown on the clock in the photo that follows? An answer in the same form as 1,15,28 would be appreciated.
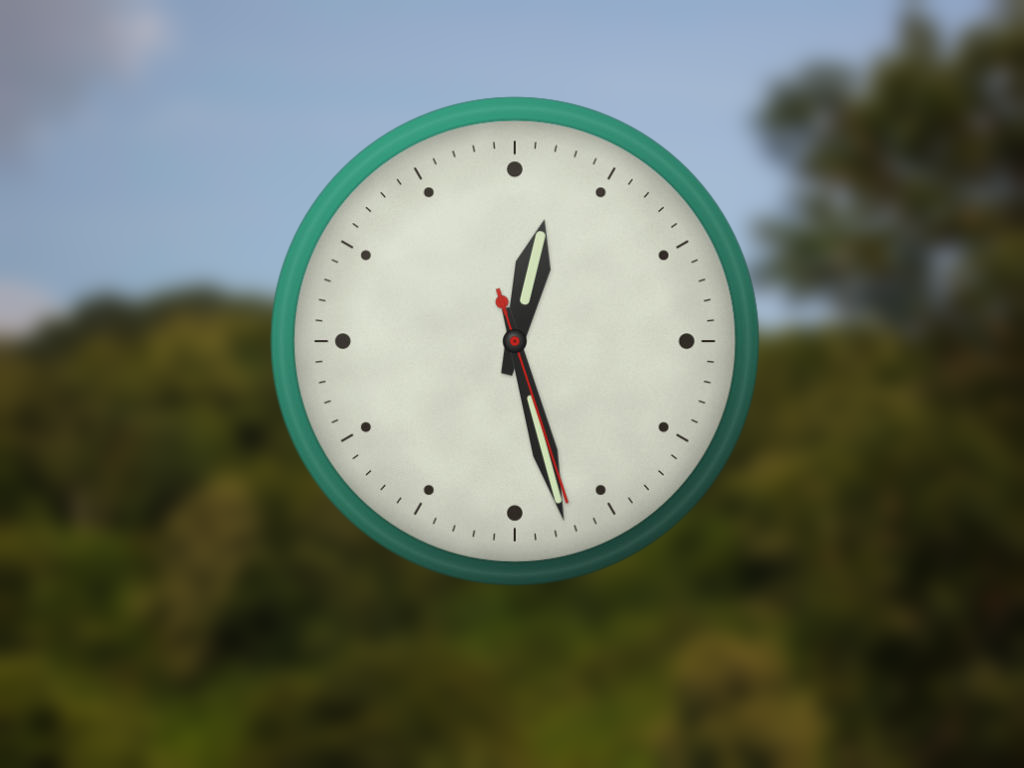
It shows 12,27,27
